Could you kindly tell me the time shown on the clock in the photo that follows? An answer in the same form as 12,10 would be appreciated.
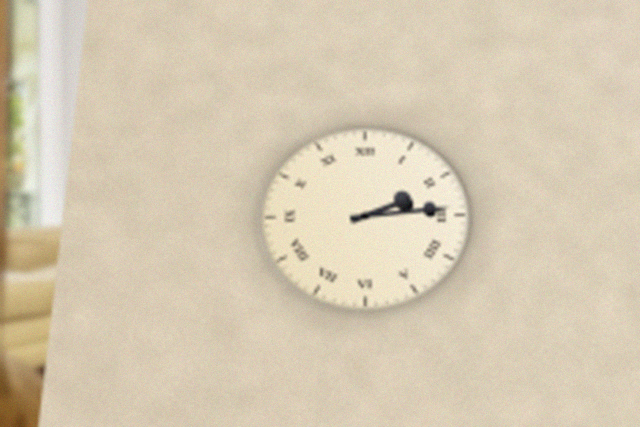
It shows 2,14
